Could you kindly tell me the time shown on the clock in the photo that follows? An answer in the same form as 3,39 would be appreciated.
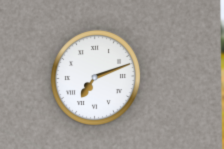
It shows 7,12
